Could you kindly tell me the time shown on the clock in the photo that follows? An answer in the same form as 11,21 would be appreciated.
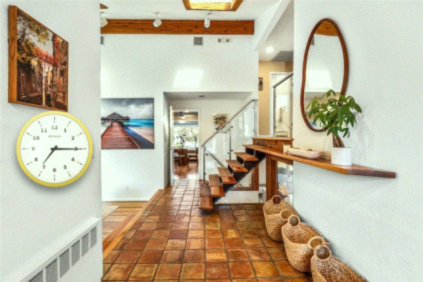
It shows 7,15
